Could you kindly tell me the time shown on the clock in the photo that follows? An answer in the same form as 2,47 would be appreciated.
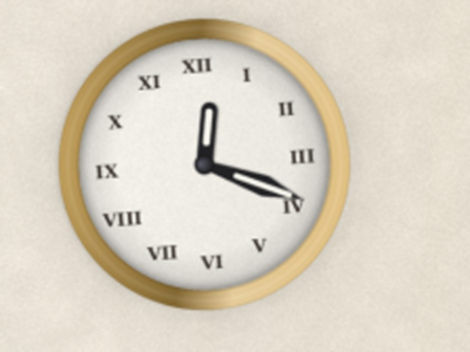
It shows 12,19
